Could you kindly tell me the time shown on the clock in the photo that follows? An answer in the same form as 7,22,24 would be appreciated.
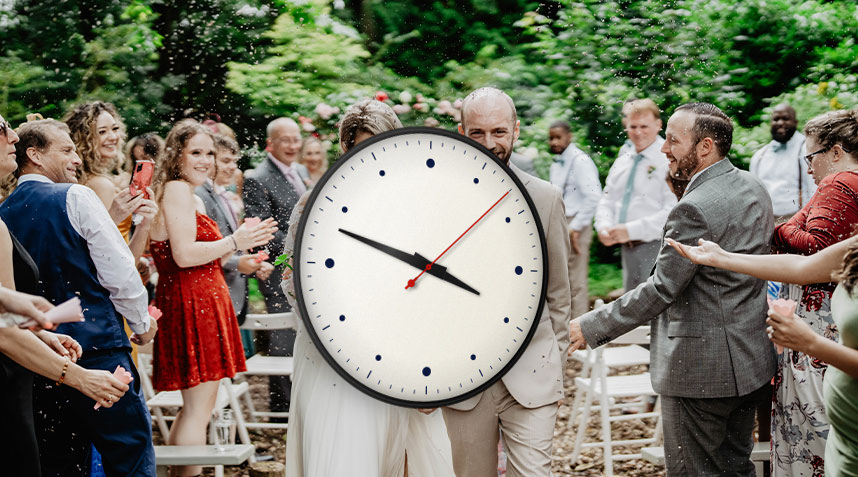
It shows 3,48,08
